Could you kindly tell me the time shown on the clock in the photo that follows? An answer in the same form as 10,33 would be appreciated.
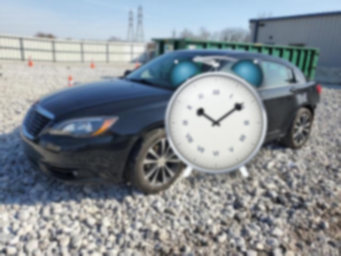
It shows 10,09
